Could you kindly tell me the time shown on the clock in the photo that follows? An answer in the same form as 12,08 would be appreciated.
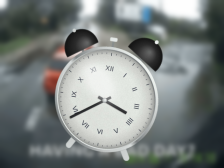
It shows 3,39
